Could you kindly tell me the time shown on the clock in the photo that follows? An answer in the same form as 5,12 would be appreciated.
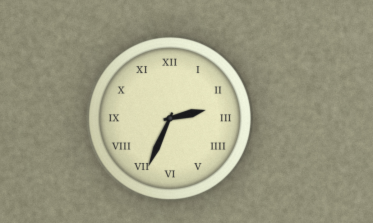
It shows 2,34
